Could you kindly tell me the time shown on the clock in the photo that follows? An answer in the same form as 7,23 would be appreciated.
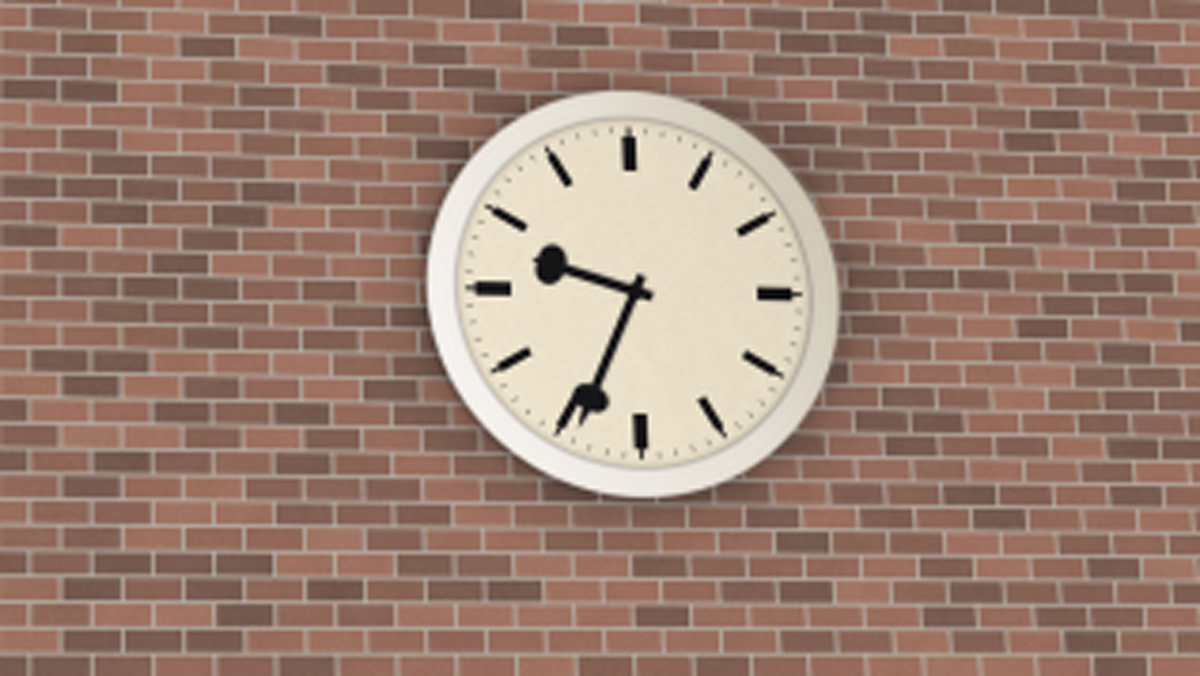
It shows 9,34
